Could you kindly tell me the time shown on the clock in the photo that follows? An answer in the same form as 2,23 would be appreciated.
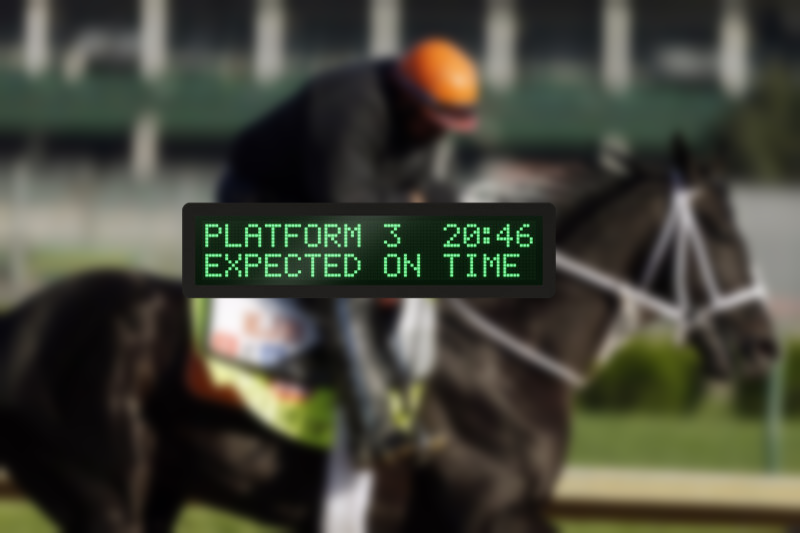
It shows 20,46
